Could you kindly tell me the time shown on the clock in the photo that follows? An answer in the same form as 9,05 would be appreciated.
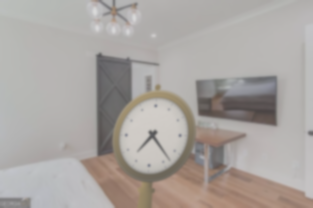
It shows 7,23
